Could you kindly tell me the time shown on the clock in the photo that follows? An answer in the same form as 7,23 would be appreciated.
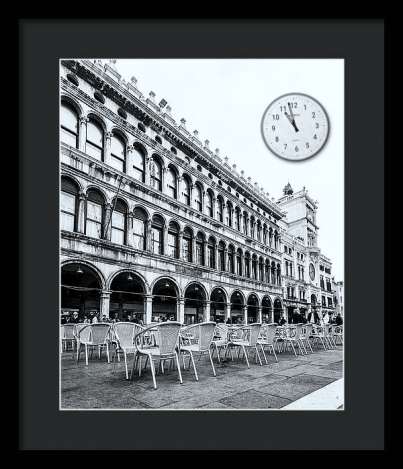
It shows 10,58
